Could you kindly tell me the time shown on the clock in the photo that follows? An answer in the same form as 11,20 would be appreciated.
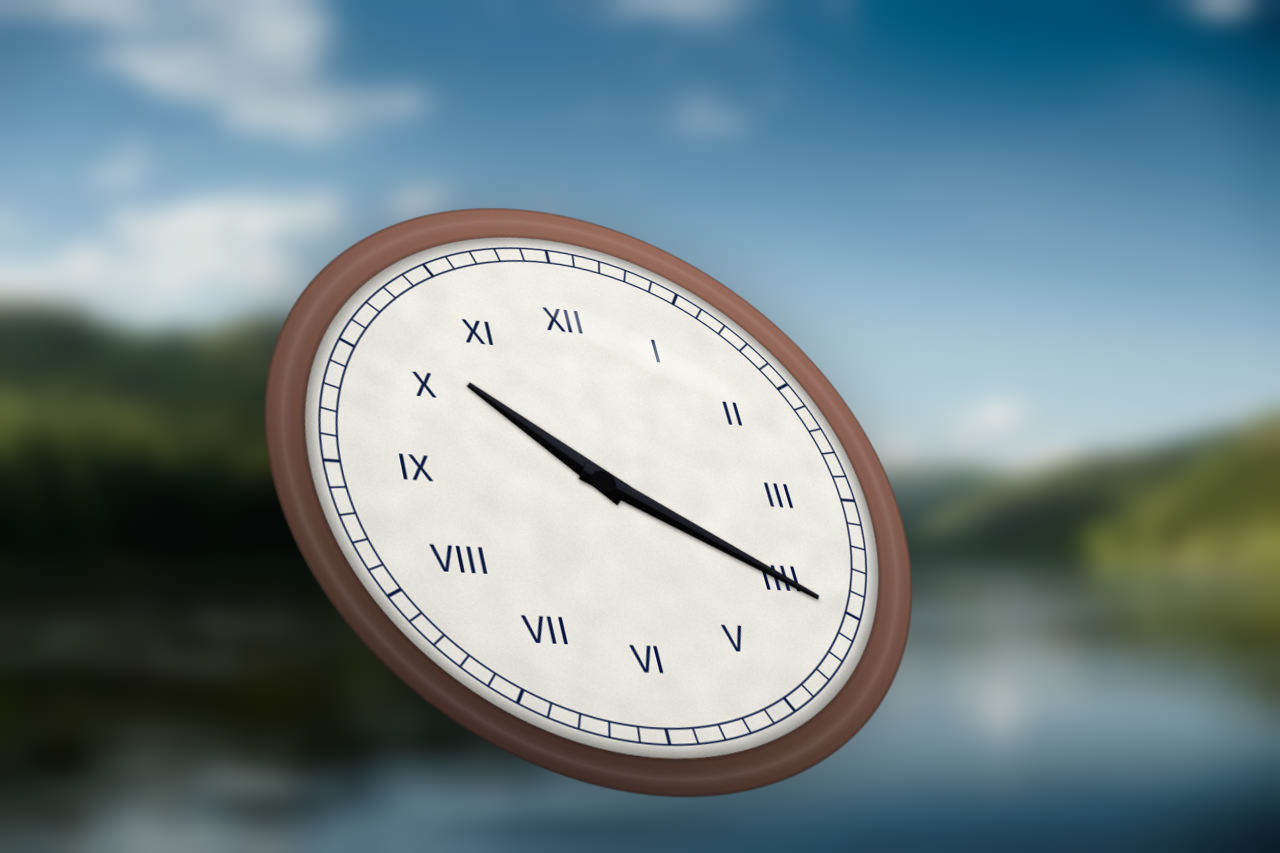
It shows 10,20
